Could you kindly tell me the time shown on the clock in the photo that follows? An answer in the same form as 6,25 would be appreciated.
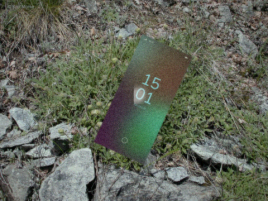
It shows 15,01
